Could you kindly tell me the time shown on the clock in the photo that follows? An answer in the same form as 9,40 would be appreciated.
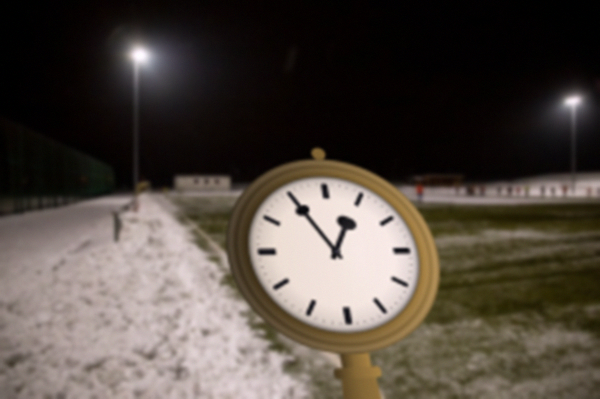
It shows 12,55
